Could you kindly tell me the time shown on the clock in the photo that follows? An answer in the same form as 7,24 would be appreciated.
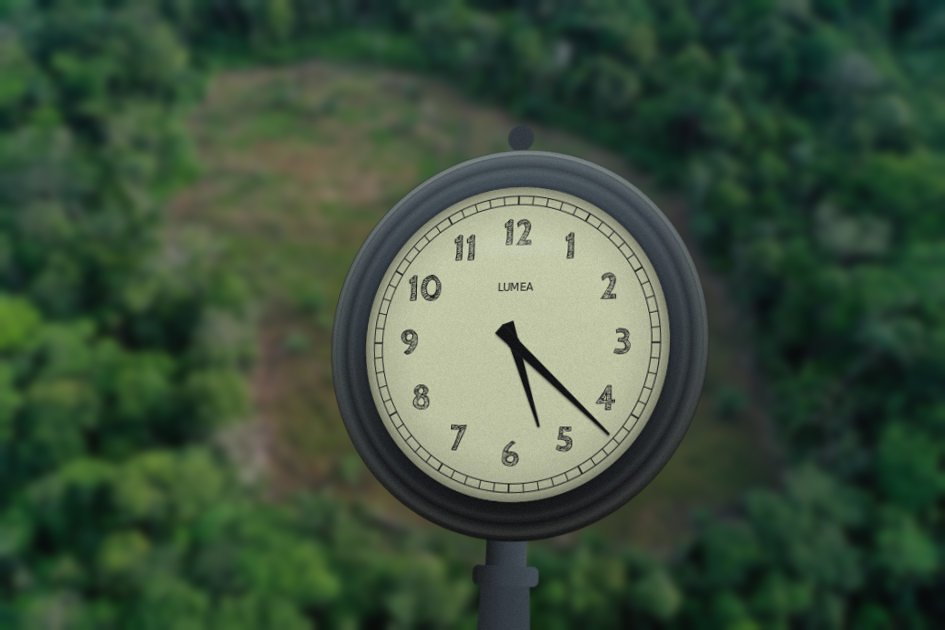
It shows 5,22
